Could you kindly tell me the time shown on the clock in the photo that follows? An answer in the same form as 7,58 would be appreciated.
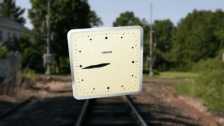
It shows 8,44
